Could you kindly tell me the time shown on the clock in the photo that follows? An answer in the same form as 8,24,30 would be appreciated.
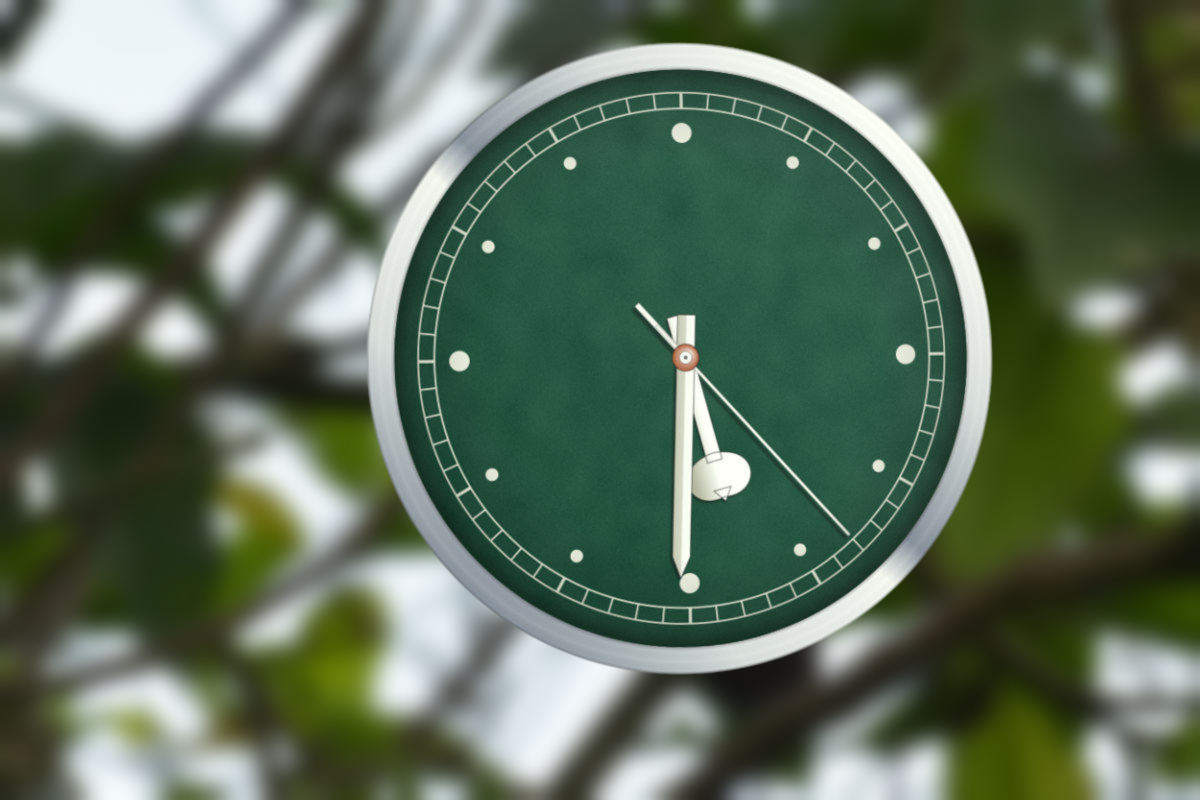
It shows 5,30,23
